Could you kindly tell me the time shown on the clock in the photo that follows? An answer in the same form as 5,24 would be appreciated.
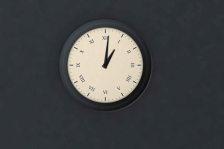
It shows 1,01
